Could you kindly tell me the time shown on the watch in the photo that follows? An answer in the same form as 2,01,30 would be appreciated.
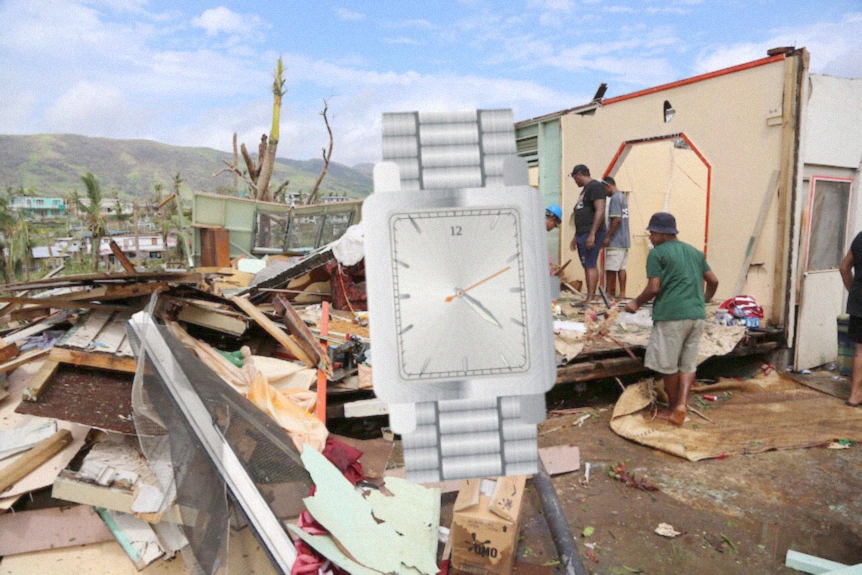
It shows 4,22,11
